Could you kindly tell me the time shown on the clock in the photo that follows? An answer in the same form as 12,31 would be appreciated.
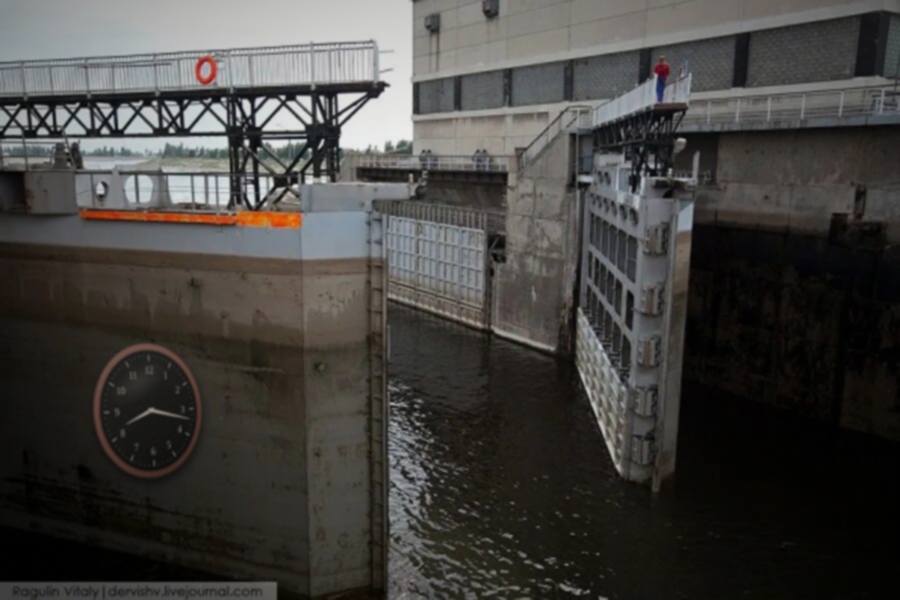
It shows 8,17
